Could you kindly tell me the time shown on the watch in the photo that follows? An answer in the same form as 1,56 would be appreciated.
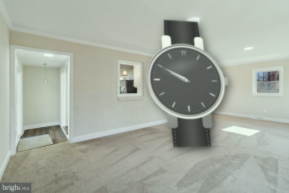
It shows 9,50
